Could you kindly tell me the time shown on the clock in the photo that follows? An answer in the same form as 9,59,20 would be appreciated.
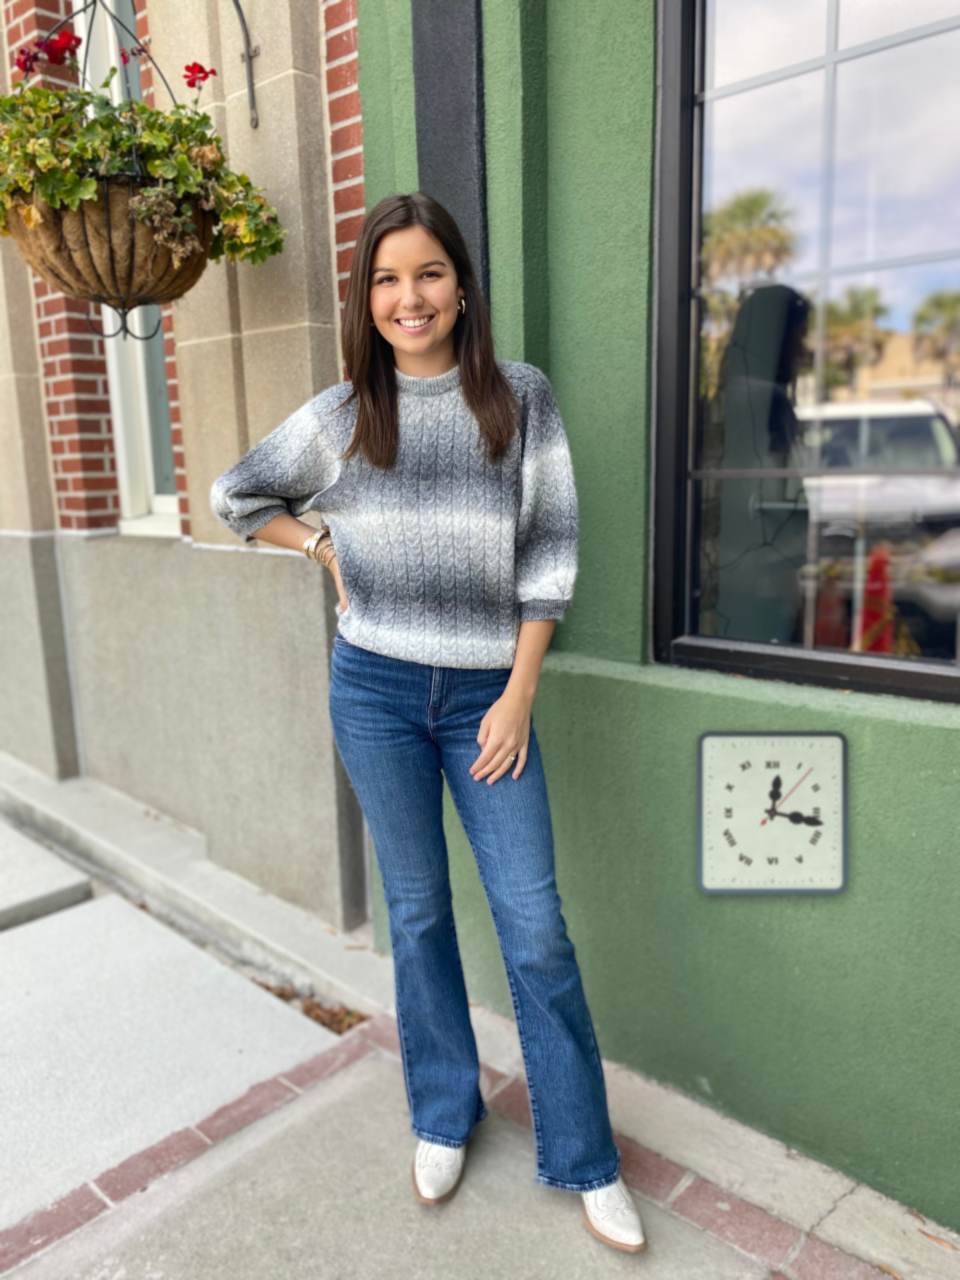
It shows 12,17,07
